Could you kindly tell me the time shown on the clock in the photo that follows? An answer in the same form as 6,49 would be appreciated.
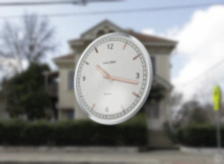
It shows 10,17
